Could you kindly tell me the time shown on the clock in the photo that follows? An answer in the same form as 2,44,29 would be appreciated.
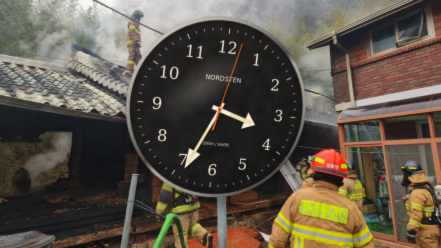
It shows 3,34,02
